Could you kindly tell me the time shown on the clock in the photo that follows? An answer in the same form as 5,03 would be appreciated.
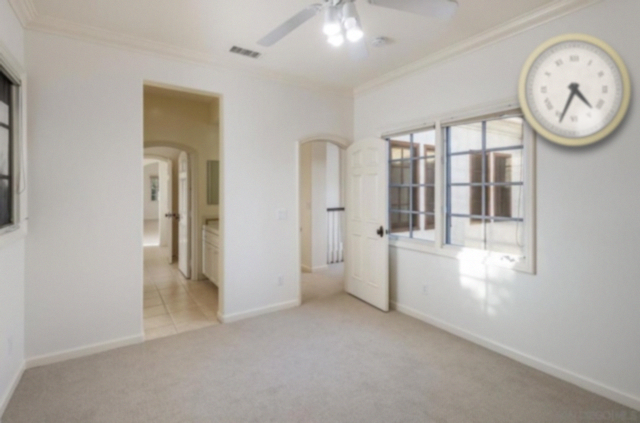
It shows 4,34
